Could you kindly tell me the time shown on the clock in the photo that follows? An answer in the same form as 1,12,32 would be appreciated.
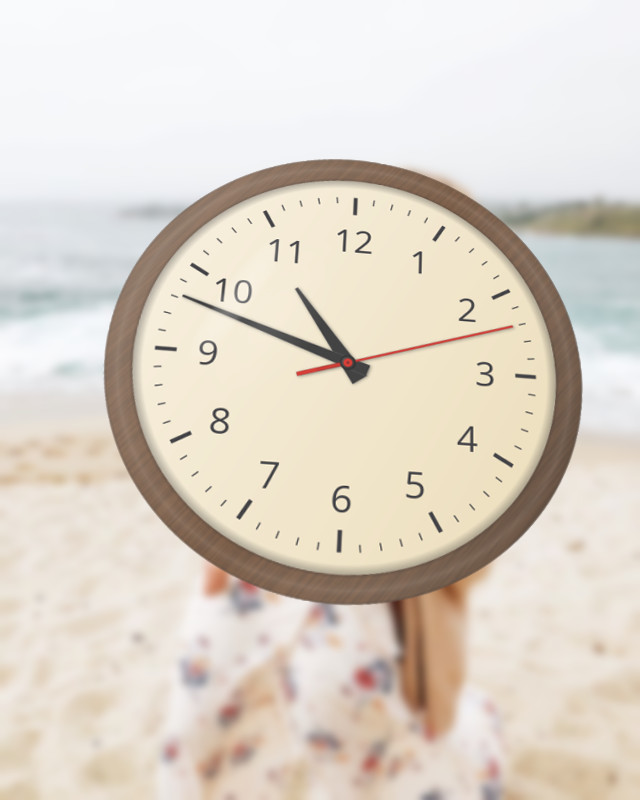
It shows 10,48,12
